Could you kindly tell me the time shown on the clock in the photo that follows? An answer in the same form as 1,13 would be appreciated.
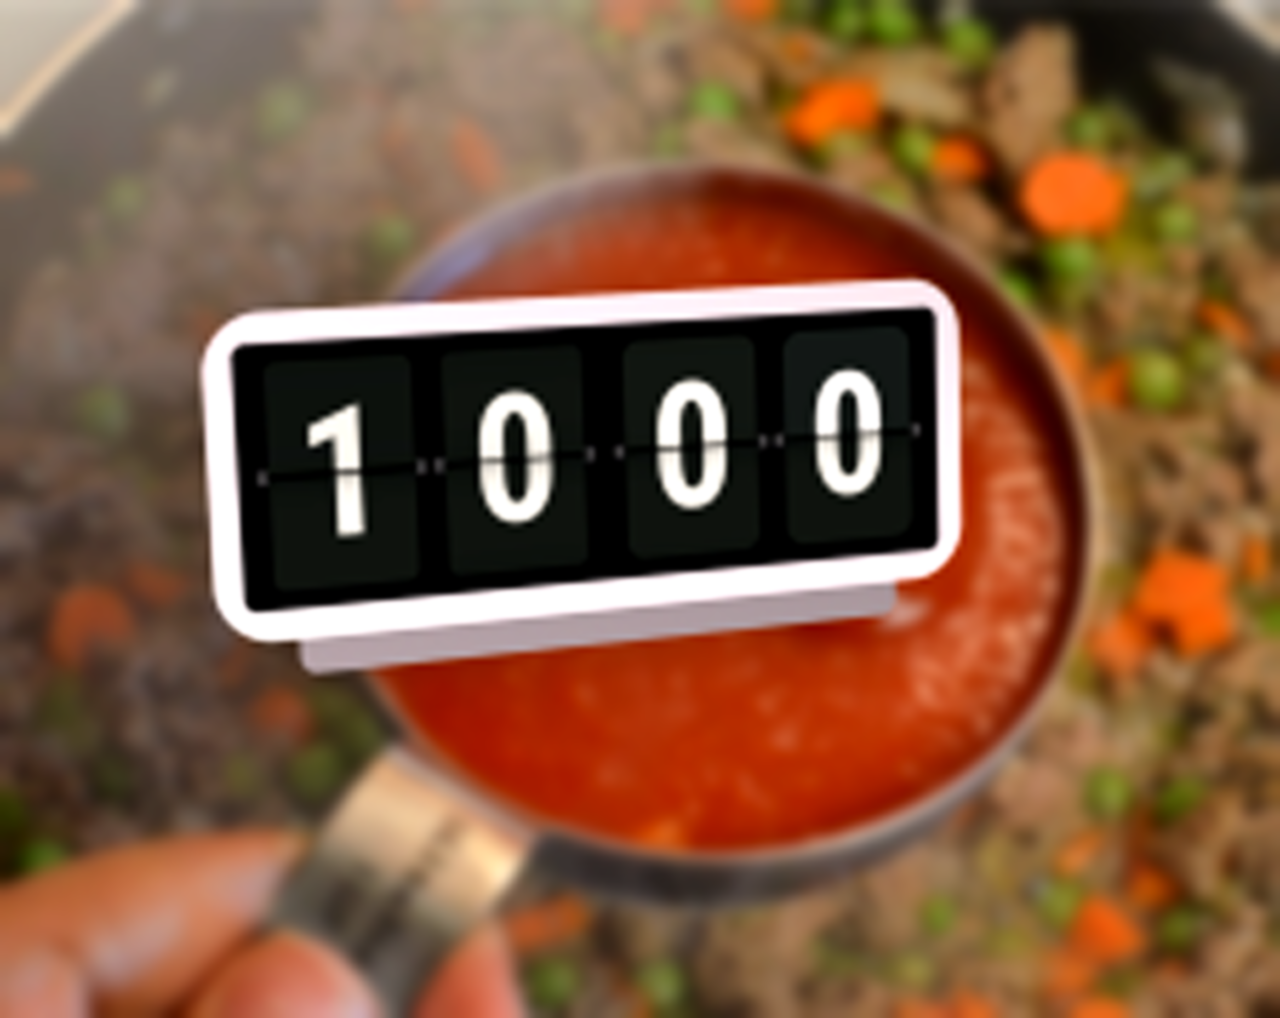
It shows 10,00
